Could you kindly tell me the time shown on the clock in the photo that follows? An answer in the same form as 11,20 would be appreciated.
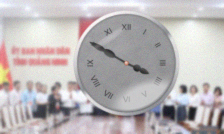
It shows 3,50
